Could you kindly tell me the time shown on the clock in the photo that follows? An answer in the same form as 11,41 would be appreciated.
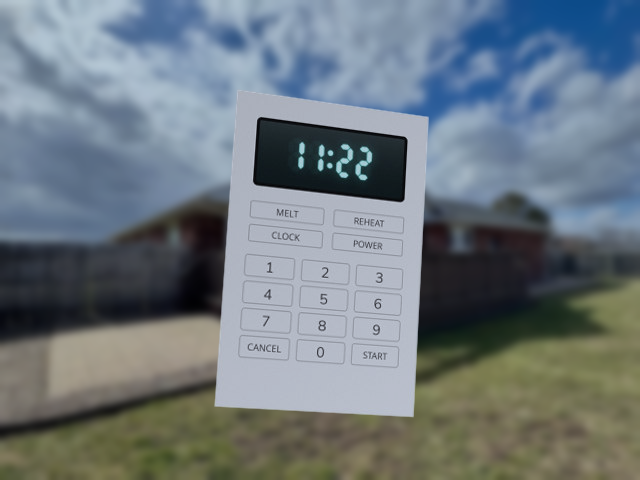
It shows 11,22
